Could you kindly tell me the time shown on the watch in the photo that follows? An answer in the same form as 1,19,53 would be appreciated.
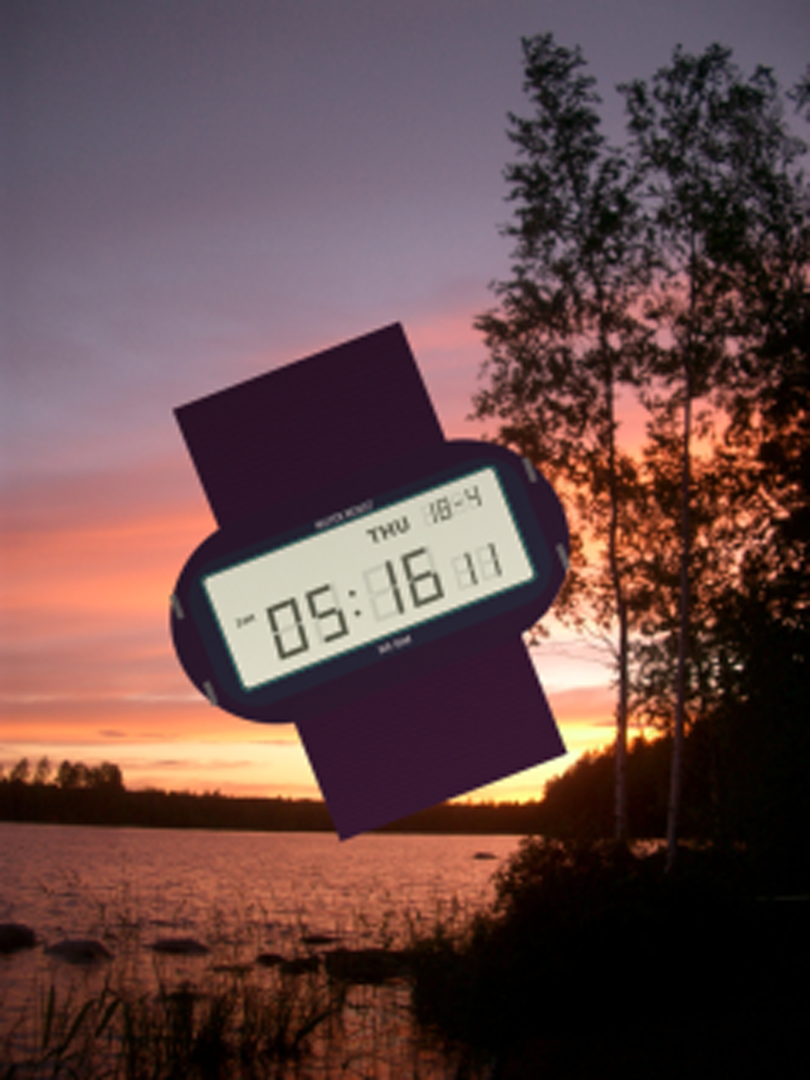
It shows 5,16,11
